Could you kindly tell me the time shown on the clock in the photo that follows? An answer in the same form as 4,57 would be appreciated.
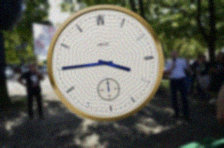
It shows 3,45
